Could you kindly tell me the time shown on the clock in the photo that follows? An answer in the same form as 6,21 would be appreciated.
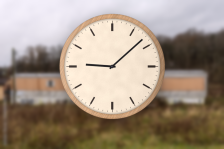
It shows 9,08
